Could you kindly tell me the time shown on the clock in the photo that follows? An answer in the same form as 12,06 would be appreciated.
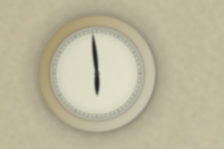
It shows 5,59
